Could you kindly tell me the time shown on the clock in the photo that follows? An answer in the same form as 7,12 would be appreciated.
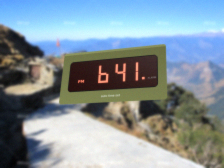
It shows 6,41
